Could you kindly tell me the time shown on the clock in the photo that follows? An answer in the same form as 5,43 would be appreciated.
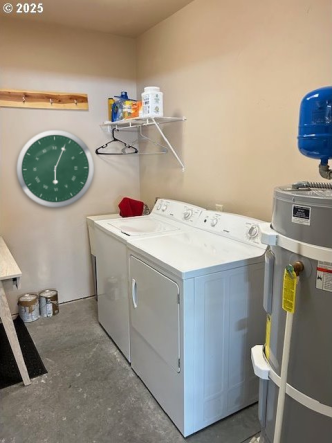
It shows 6,04
